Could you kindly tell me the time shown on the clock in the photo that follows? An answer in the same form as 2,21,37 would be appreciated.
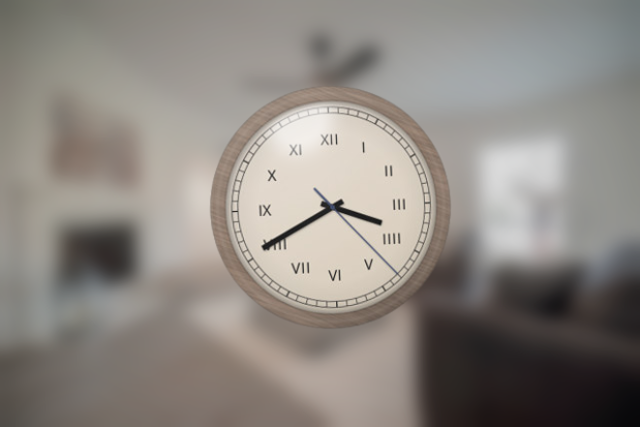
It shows 3,40,23
